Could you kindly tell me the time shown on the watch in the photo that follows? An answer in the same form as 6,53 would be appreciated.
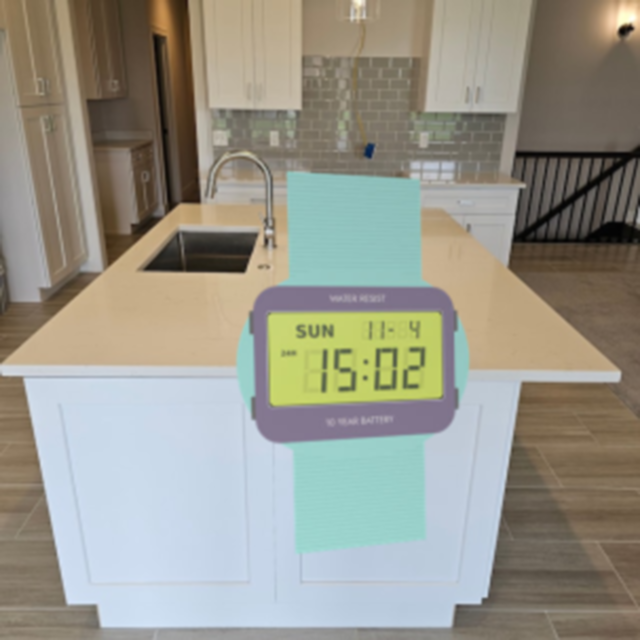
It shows 15,02
